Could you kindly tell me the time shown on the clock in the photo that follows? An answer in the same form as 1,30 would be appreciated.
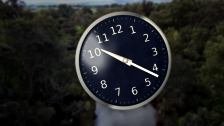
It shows 10,22
